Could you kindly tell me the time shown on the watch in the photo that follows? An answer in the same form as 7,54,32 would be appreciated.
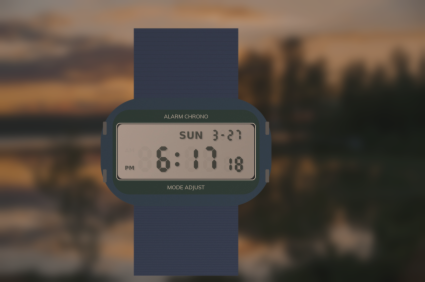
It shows 6,17,18
